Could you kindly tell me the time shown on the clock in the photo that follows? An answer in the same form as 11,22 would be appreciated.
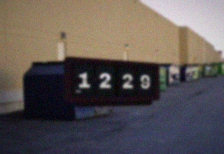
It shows 12,29
